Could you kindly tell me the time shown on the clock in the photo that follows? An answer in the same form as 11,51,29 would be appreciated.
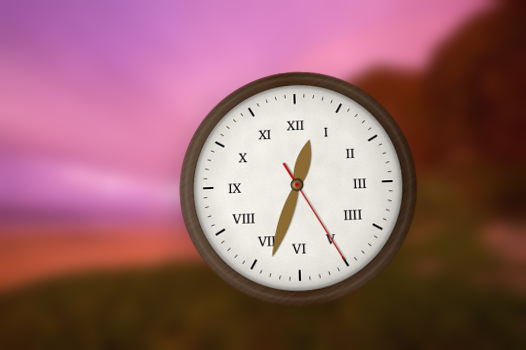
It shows 12,33,25
